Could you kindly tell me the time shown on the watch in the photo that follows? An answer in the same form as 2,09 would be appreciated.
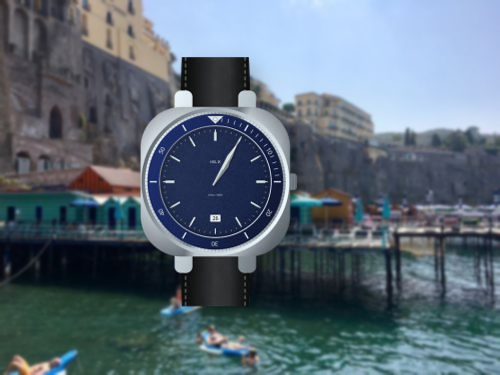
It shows 1,05
